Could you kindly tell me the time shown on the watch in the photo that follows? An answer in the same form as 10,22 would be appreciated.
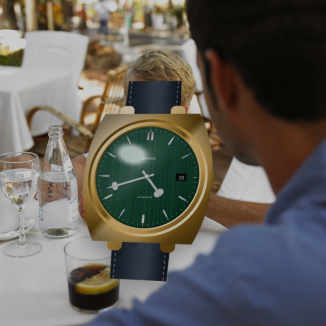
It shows 4,42
